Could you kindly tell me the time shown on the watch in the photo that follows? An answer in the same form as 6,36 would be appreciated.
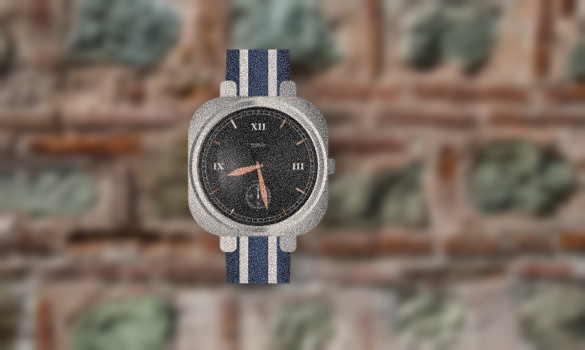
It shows 8,28
